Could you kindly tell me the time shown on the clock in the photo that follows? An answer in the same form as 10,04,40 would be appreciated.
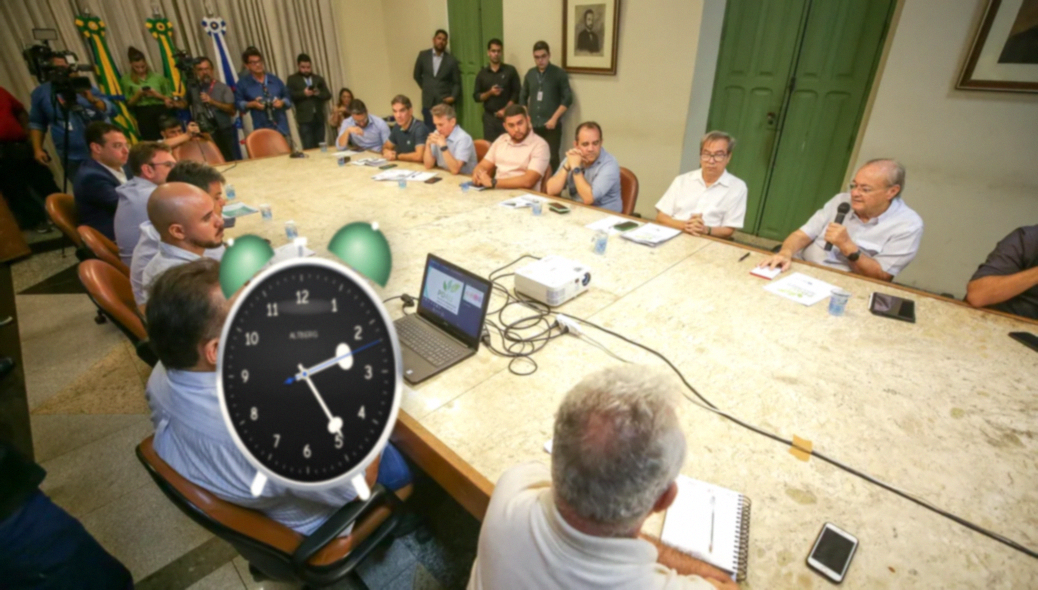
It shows 2,24,12
